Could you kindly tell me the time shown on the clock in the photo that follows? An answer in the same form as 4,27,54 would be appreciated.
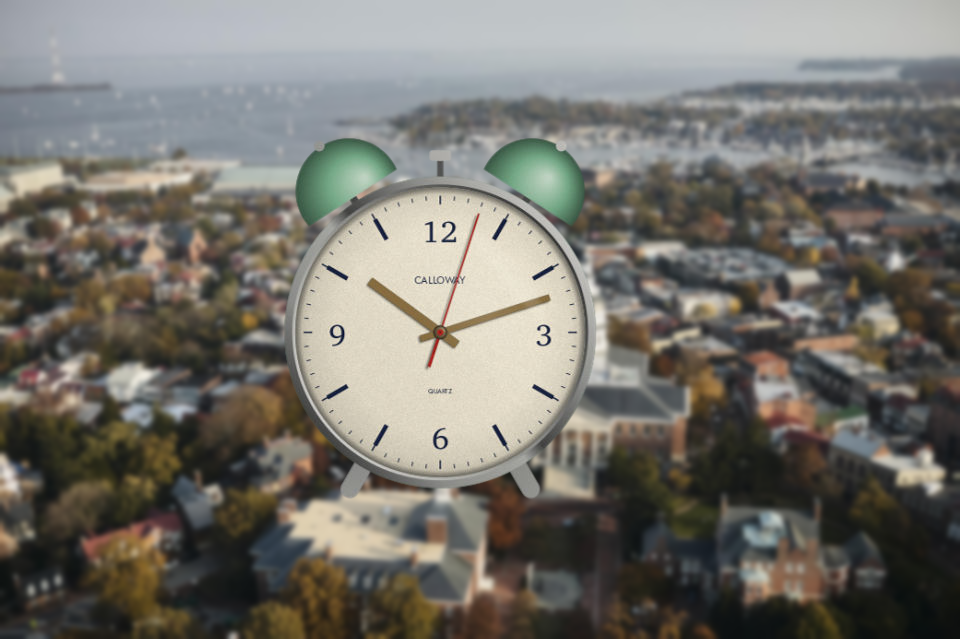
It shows 10,12,03
